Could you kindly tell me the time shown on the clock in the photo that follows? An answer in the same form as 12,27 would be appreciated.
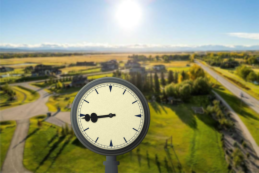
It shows 8,44
